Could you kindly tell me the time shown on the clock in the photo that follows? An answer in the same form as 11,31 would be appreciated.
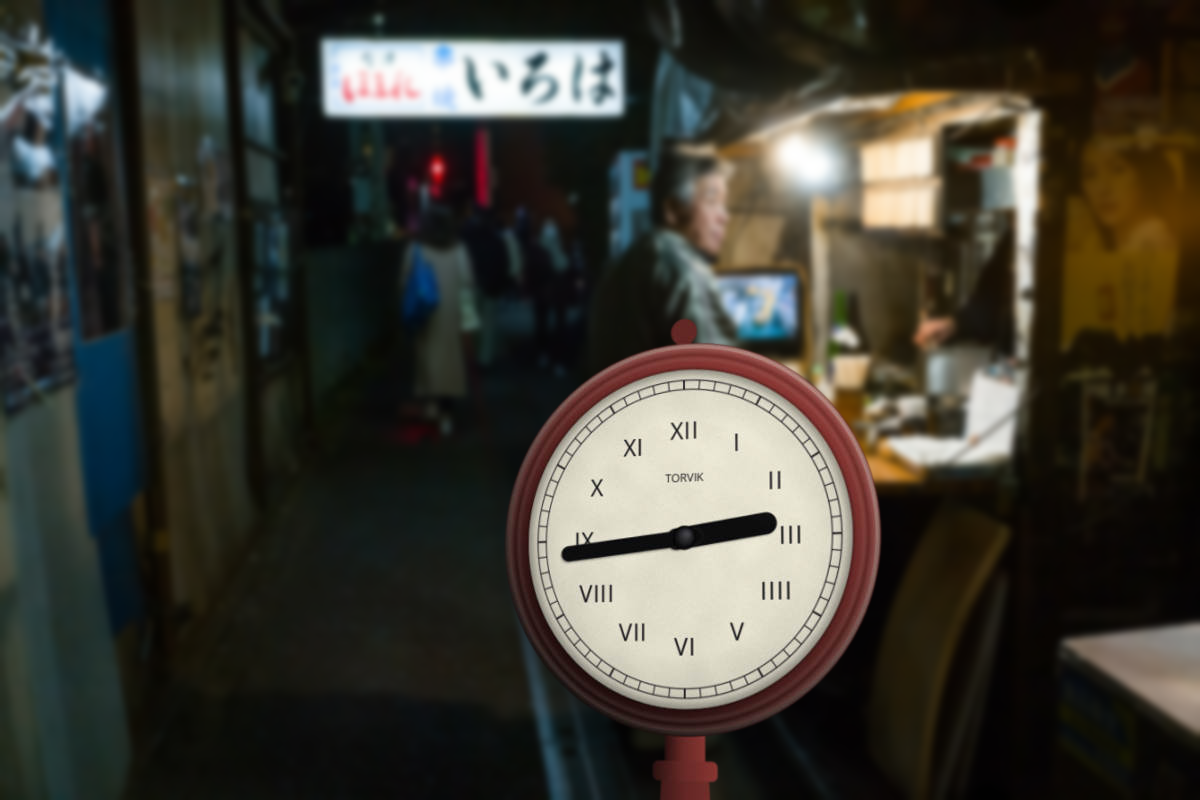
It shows 2,44
